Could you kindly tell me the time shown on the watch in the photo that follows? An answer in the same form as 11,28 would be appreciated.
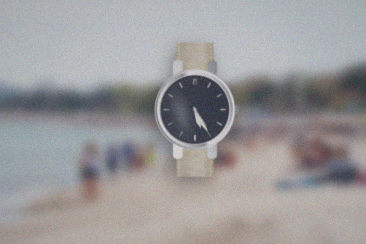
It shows 5,25
